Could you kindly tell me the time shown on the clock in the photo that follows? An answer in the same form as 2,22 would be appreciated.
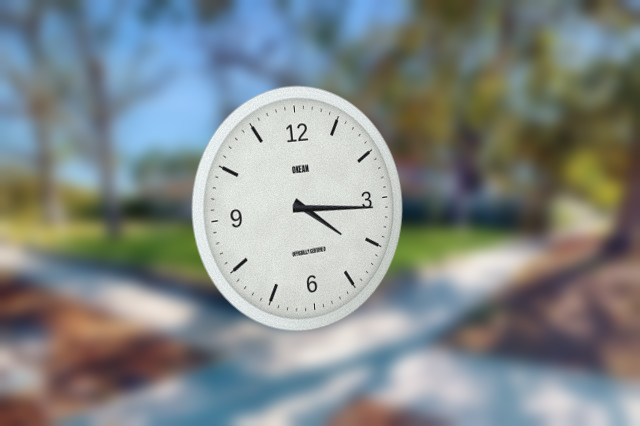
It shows 4,16
